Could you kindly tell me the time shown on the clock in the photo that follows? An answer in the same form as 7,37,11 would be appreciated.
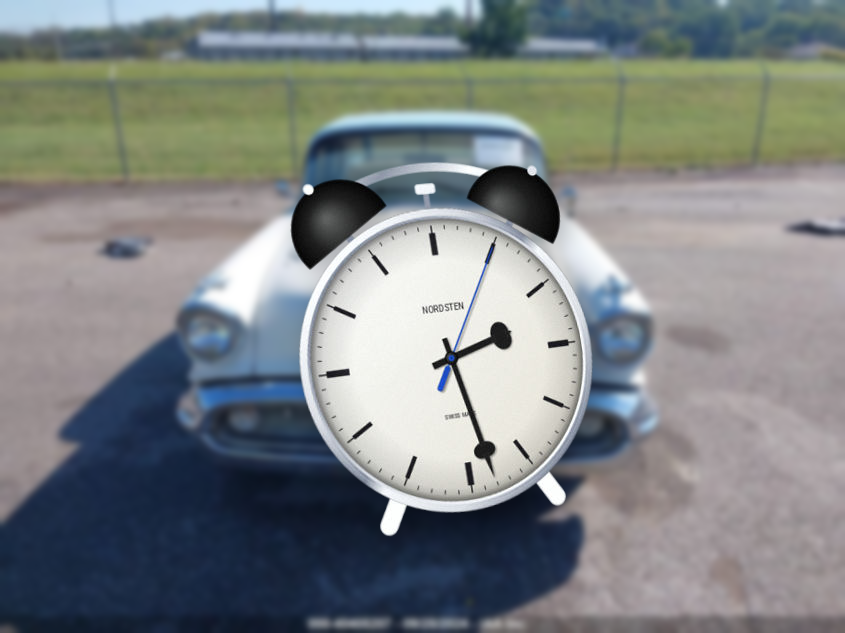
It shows 2,28,05
